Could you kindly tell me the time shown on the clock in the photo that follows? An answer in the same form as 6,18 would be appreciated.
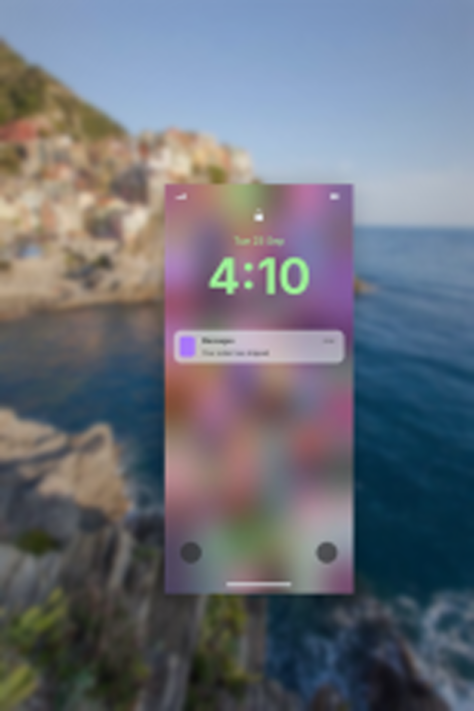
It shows 4,10
